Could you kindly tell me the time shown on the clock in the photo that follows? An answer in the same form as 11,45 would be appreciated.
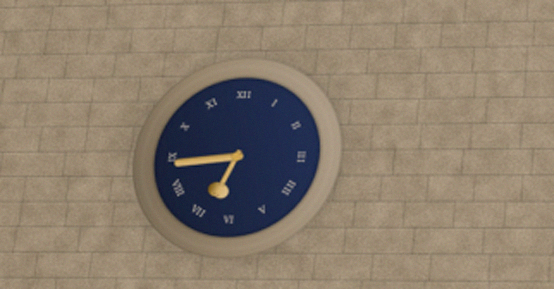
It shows 6,44
